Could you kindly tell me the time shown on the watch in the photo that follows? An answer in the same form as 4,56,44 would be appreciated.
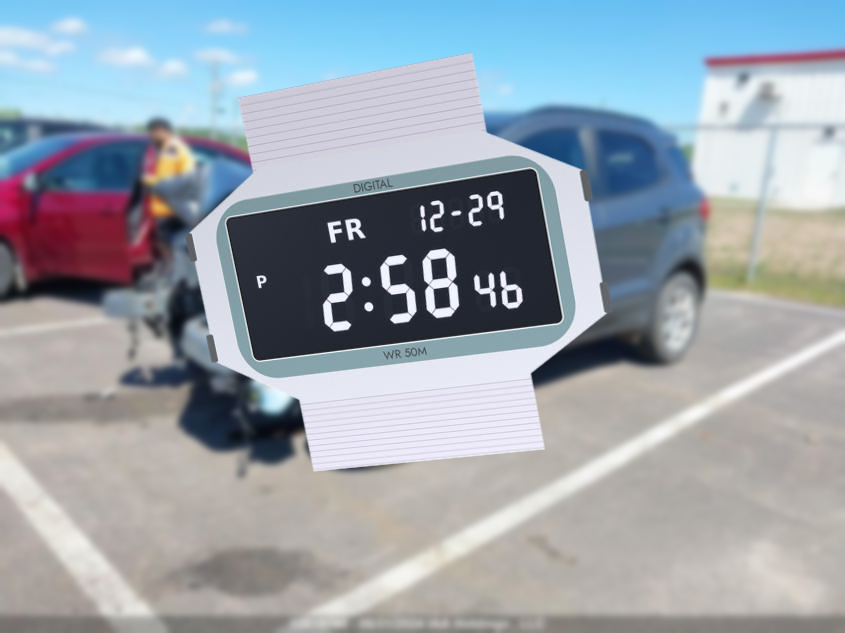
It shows 2,58,46
